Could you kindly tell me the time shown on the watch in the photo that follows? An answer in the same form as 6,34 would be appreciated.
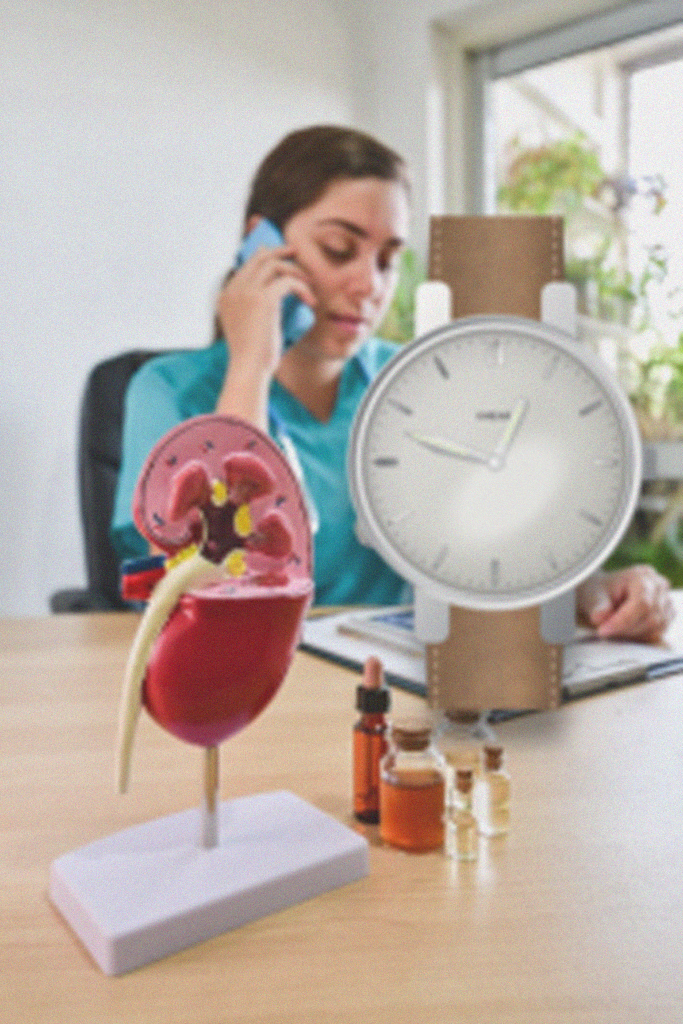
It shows 12,48
